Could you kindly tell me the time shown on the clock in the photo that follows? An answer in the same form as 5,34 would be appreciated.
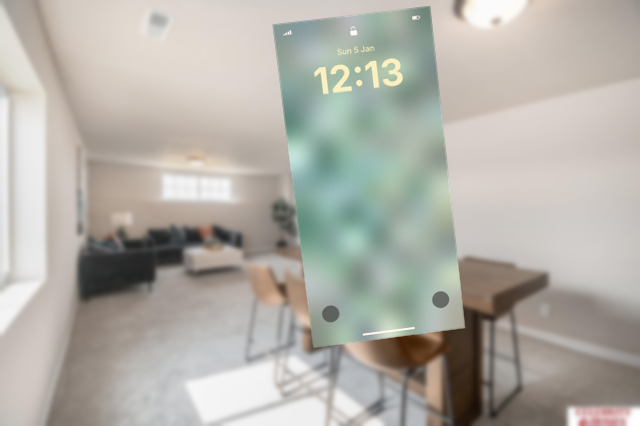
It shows 12,13
